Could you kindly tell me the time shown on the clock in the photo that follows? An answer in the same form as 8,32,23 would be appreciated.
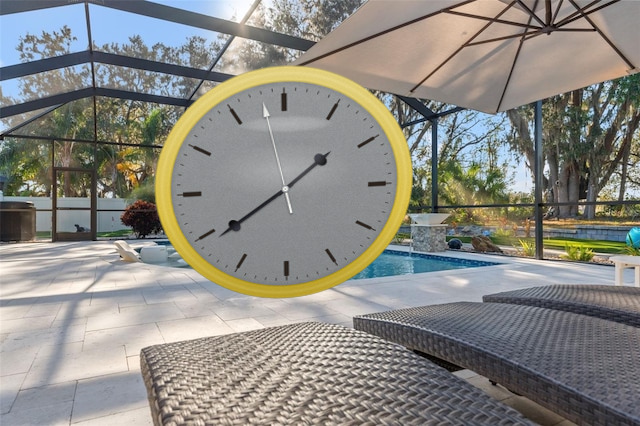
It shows 1,38,58
